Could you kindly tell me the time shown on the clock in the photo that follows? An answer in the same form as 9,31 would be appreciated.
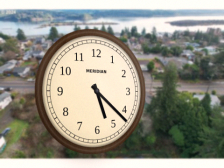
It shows 5,22
